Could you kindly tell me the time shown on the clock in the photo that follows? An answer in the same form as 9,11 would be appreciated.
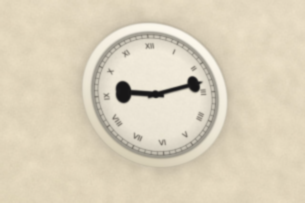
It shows 9,13
